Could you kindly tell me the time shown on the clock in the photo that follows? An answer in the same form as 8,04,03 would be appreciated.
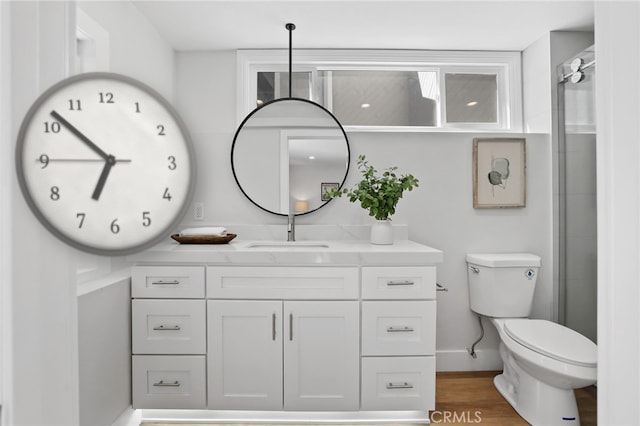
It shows 6,51,45
